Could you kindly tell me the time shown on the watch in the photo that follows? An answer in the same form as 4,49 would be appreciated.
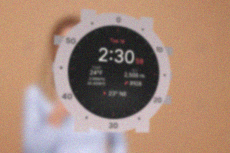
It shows 2,30
